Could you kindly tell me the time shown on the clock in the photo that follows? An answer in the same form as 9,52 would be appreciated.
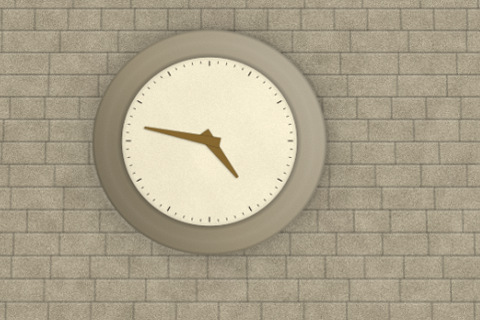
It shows 4,47
